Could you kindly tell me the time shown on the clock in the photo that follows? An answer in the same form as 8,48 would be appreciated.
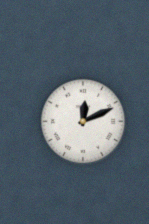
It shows 12,11
